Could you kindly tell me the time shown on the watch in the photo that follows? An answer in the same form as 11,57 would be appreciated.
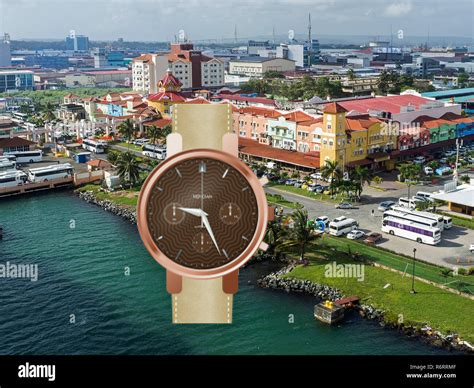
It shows 9,26
